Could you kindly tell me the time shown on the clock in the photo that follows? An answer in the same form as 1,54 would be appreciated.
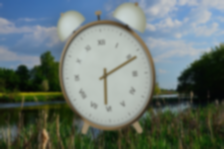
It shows 6,11
